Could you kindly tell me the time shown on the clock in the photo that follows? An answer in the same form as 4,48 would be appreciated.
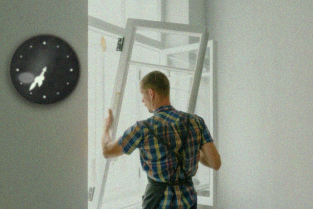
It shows 6,36
